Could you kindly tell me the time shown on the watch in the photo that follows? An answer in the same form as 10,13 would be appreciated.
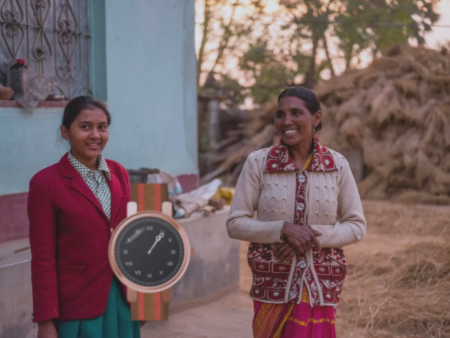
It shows 1,06
